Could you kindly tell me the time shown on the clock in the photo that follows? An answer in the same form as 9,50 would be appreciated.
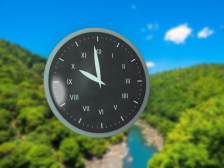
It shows 9,59
